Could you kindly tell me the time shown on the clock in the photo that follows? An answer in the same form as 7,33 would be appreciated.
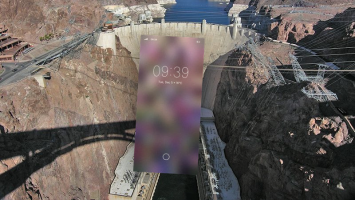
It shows 9,39
